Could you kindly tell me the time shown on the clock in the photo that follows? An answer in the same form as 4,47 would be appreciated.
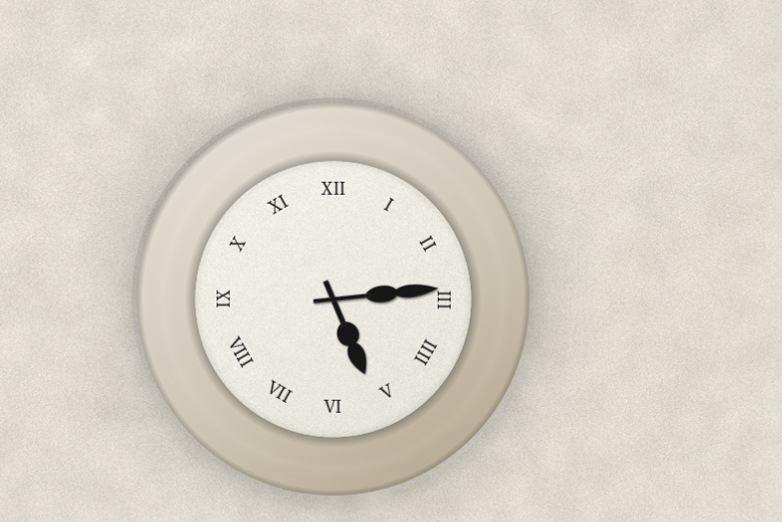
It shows 5,14
